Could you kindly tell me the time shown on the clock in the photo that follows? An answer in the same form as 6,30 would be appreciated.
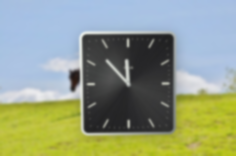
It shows 11,53
